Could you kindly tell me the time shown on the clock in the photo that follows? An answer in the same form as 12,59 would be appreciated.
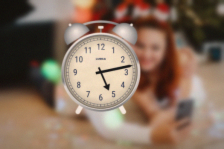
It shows 5,13
